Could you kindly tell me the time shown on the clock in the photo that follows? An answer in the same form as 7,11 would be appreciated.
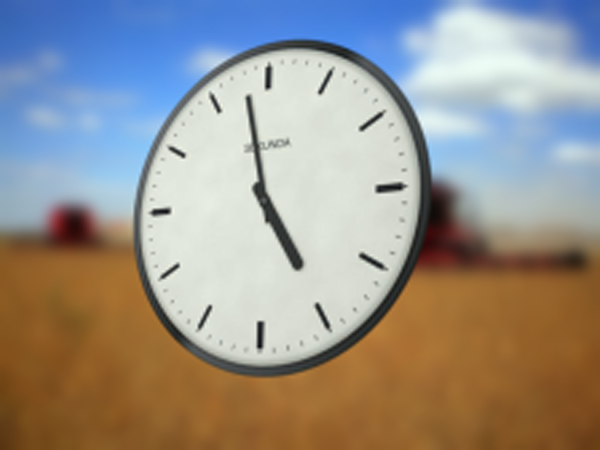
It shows 4,58
